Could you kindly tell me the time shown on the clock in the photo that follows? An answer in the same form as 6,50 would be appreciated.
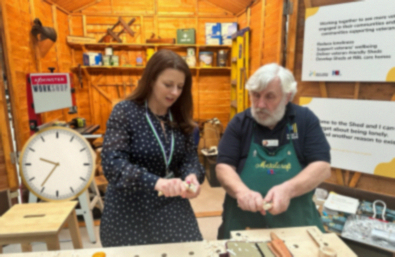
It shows 9,36
